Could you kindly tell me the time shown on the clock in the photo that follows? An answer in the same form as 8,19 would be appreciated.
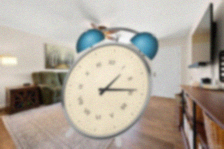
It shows 1,14
